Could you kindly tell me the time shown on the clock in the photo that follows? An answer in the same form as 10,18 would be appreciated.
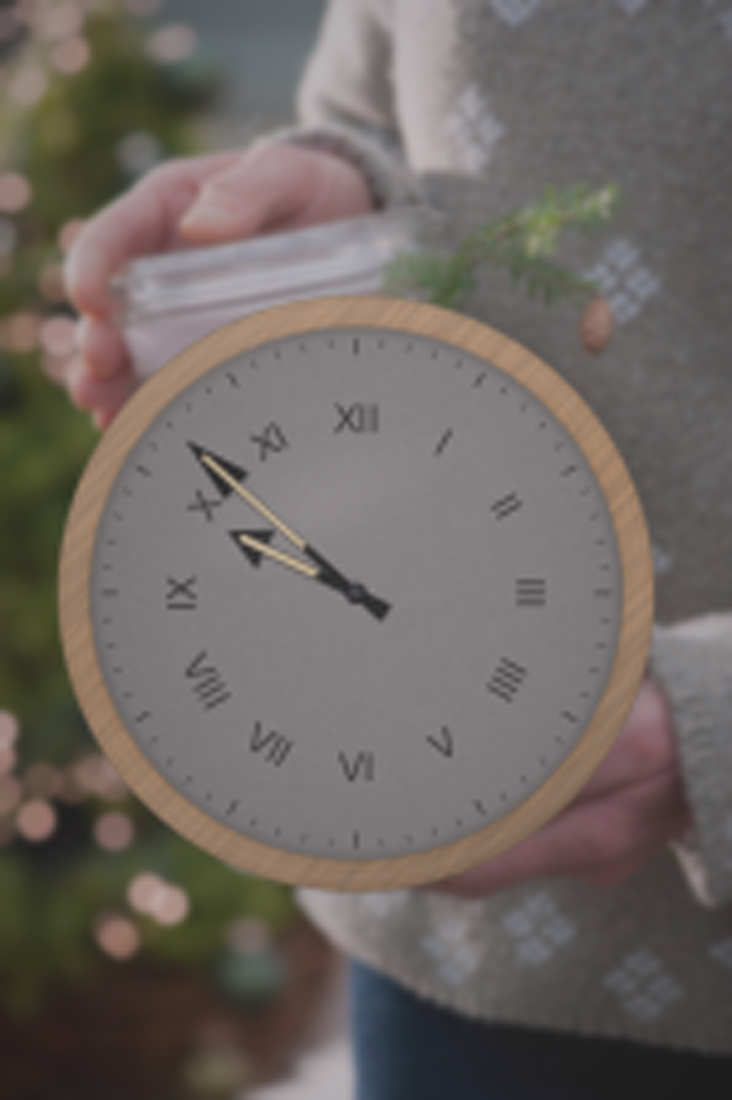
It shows 9,52
